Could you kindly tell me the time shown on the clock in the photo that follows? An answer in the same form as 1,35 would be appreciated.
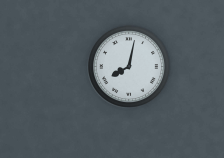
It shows 8,02
